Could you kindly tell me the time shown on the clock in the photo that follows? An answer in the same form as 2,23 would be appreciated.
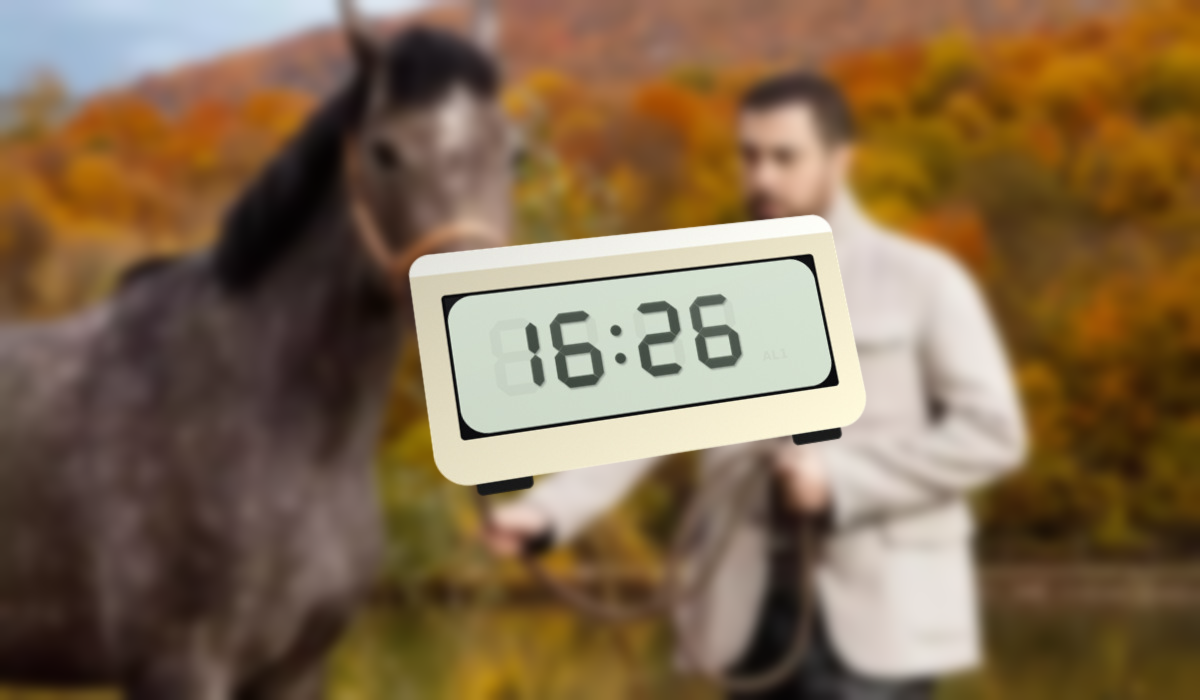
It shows 16,26
